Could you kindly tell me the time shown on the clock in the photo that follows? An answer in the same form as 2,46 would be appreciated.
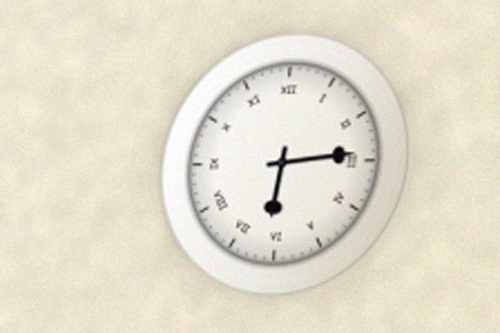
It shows 6,14
